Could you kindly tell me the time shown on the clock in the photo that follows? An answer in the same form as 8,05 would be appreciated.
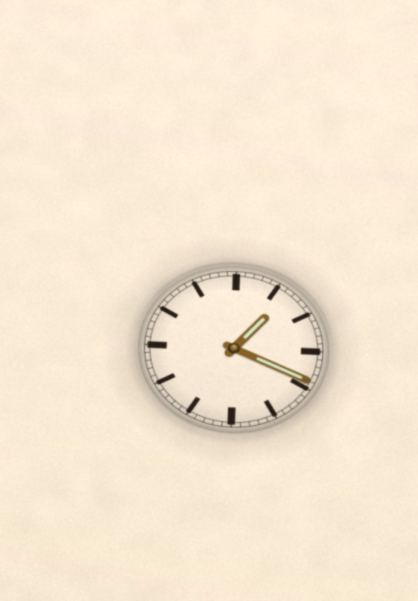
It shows 1,19
